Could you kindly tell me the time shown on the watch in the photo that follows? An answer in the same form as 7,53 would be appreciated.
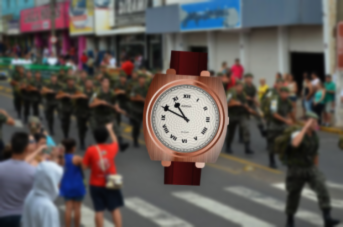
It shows 10,49
